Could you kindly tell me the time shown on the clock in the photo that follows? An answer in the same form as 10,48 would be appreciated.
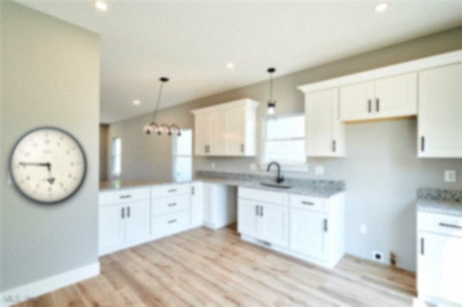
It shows 5,46
